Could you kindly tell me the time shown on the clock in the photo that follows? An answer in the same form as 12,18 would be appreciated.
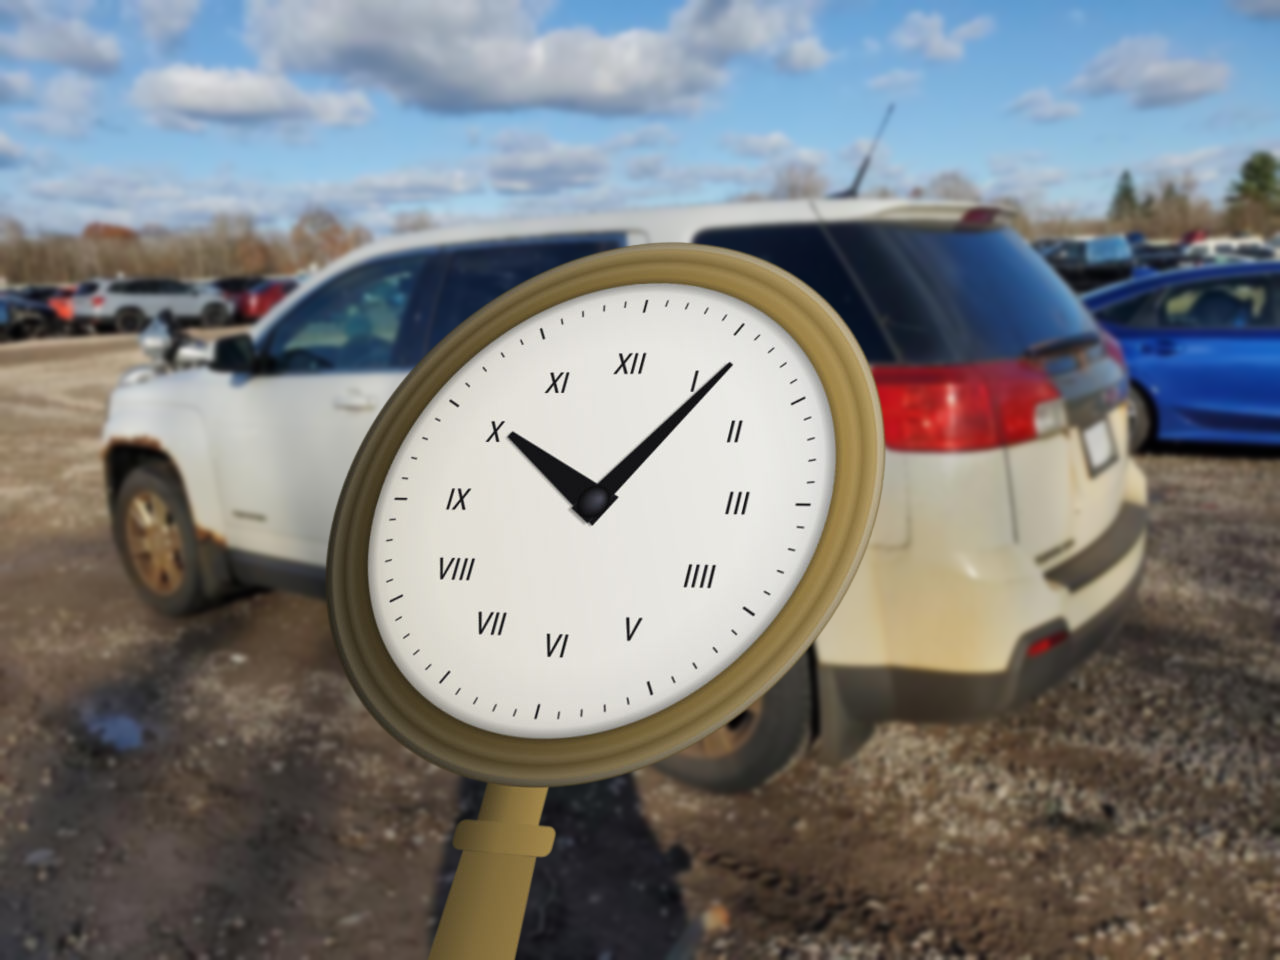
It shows 10,06
